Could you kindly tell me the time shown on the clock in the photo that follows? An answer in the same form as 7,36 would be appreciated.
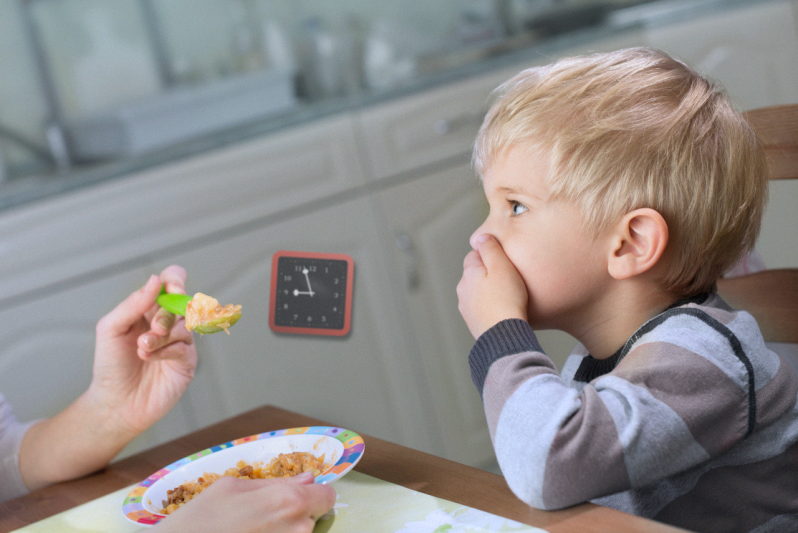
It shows 8,57
